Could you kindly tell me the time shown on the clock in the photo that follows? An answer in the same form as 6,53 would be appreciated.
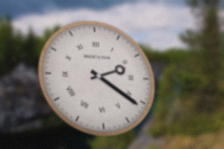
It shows 2,21
